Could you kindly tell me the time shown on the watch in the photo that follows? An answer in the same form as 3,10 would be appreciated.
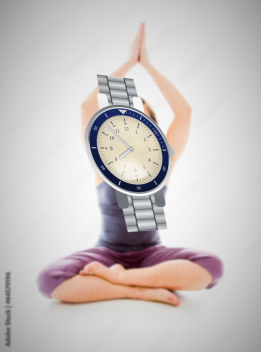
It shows 7,53
